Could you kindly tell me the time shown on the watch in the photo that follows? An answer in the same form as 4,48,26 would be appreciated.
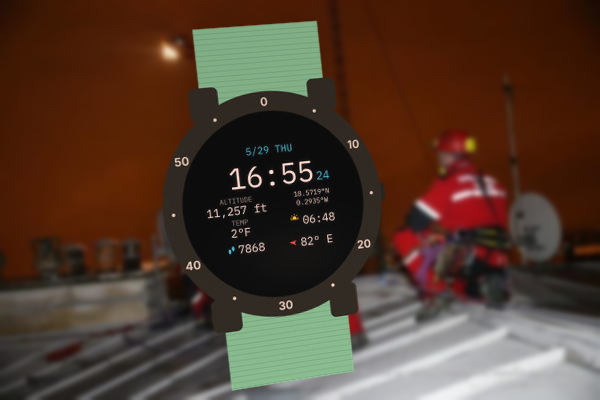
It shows 16,55,24
